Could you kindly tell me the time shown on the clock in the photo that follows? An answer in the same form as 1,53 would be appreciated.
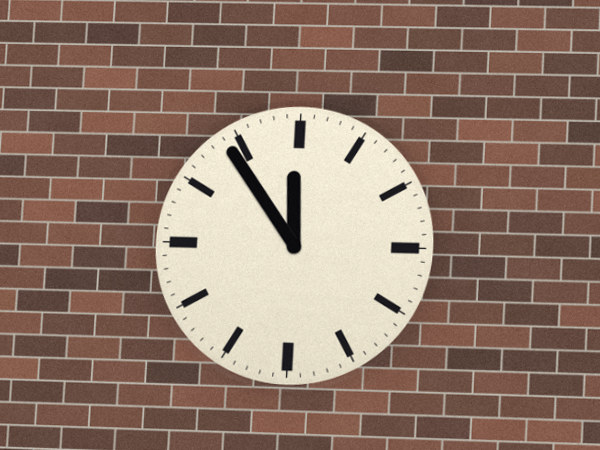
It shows 11,54
